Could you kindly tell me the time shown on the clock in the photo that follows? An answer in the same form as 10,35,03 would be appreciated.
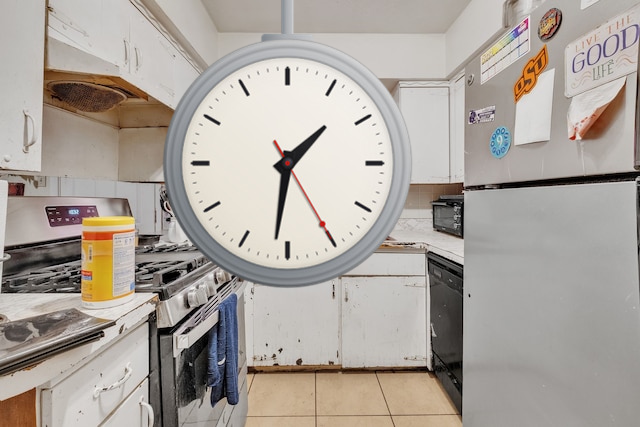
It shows 1,31,25
